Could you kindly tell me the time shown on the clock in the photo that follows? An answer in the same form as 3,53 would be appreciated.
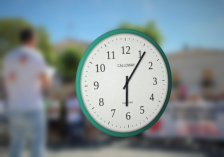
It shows 6,06
